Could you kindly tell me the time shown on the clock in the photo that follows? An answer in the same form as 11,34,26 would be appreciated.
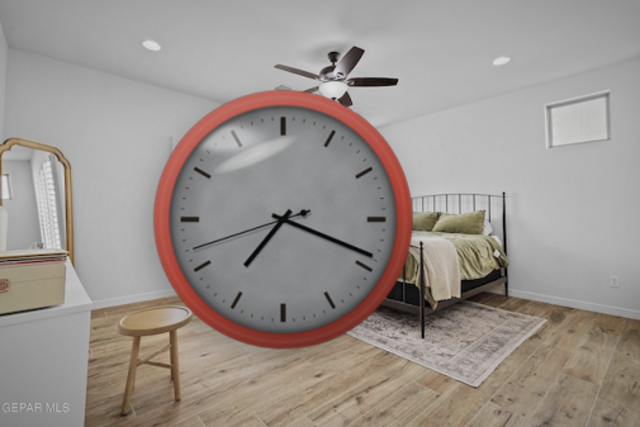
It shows 7,18,42
